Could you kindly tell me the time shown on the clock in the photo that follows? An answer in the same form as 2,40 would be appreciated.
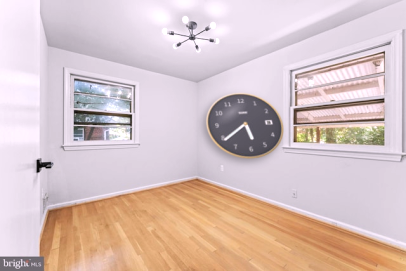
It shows 5,39
